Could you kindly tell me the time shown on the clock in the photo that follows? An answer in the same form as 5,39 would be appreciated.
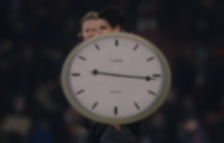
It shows 9,16
